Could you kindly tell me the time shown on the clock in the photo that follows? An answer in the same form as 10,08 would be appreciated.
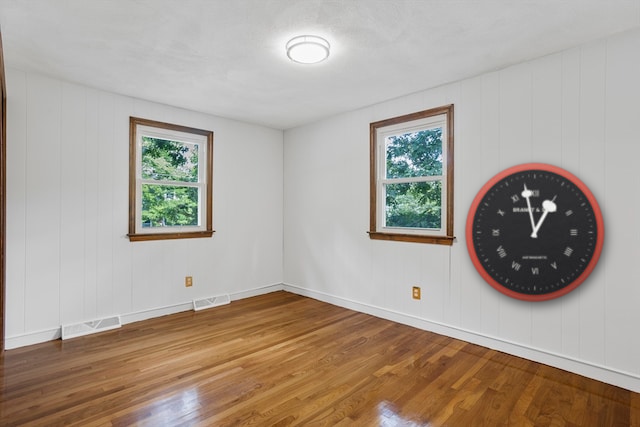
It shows 12,58
